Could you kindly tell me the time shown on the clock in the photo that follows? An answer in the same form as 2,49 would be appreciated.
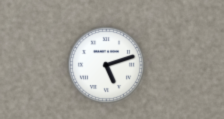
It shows 5,12
